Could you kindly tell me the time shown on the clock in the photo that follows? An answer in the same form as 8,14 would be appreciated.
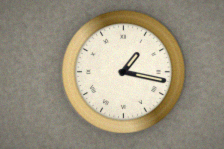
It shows 1,17
